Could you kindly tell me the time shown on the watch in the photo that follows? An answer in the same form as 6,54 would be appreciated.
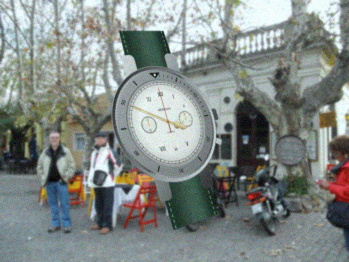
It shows 3,50
